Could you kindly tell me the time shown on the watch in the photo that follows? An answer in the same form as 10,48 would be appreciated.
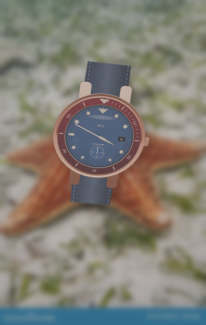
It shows 3,49
